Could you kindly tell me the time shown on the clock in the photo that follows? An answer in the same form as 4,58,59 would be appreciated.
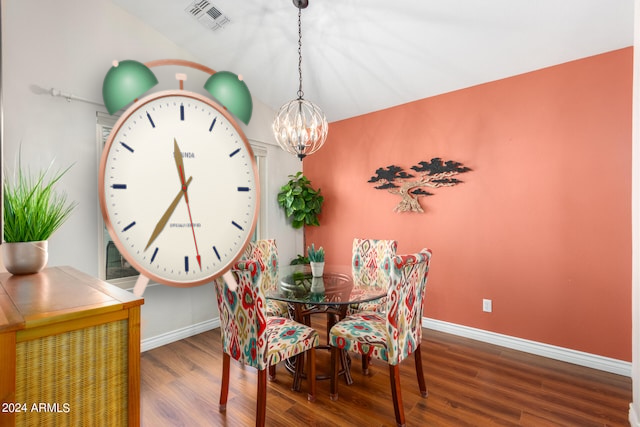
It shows 11,36,28
